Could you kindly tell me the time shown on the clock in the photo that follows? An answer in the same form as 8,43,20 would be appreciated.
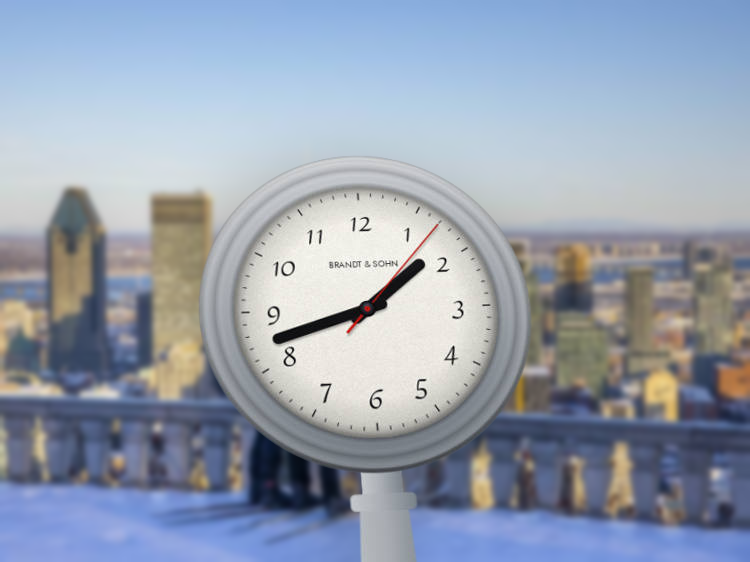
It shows 1,42,07
